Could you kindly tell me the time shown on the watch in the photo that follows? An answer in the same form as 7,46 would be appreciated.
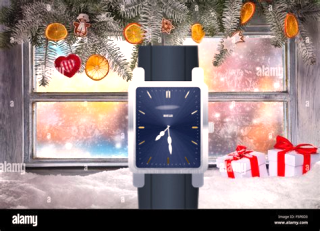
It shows 7,29
